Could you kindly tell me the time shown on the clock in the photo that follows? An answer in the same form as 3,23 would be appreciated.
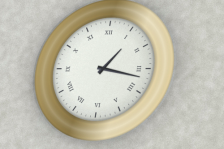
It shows 1,17
